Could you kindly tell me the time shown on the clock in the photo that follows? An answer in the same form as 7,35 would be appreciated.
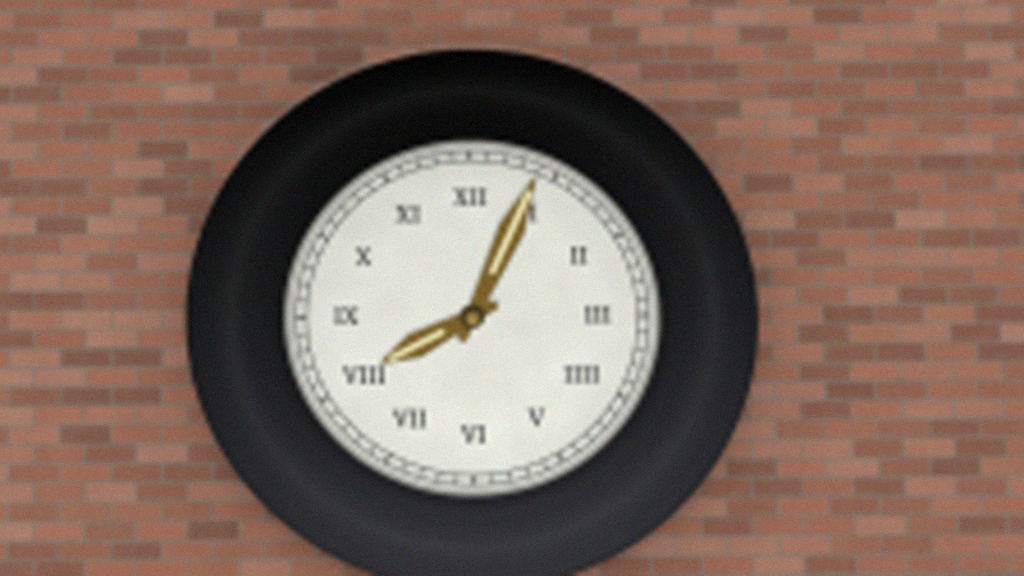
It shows 8,04
